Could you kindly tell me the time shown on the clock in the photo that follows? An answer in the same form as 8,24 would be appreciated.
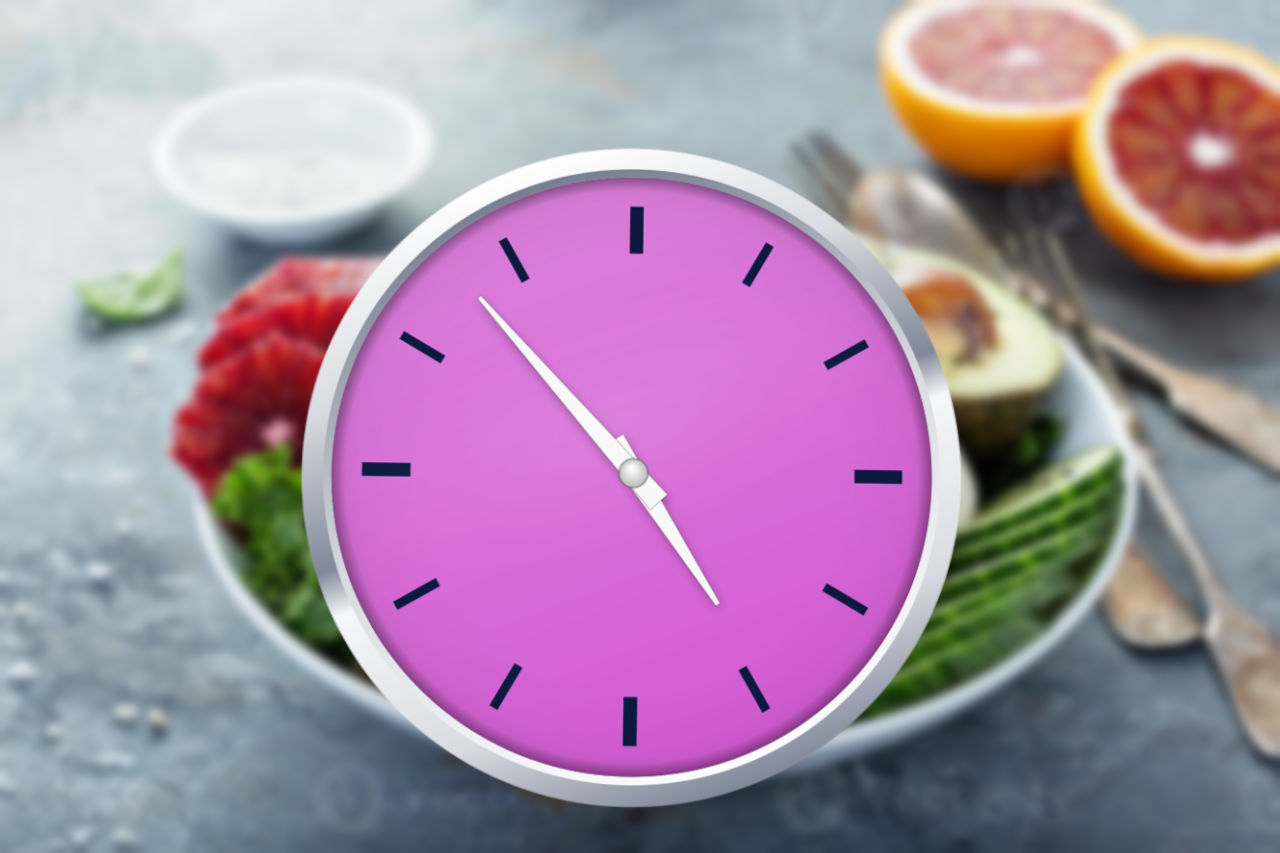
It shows 4,53
